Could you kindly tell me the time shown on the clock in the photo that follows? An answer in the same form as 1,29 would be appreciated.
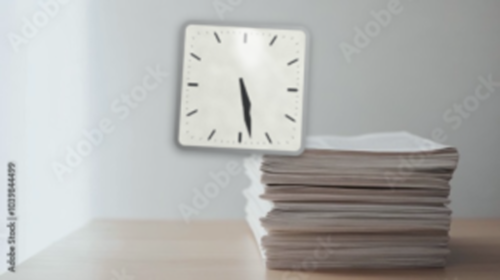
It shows 5,28
